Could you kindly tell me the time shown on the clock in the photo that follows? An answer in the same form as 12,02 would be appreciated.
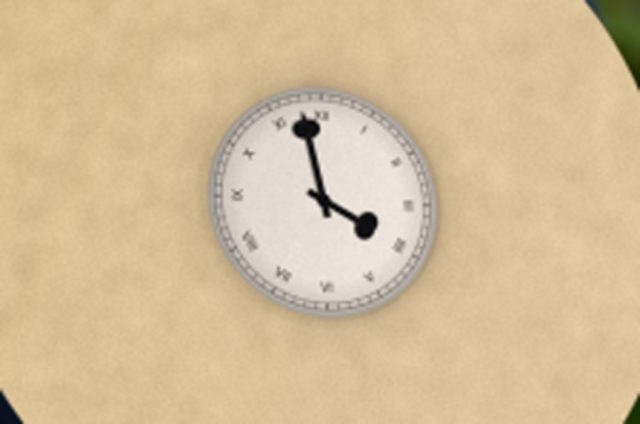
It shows 3,58
